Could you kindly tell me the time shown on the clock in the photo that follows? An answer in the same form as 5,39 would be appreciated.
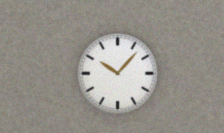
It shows 10,07
